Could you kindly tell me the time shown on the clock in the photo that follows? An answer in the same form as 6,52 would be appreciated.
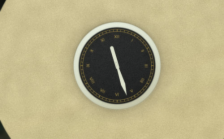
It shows 11,27
